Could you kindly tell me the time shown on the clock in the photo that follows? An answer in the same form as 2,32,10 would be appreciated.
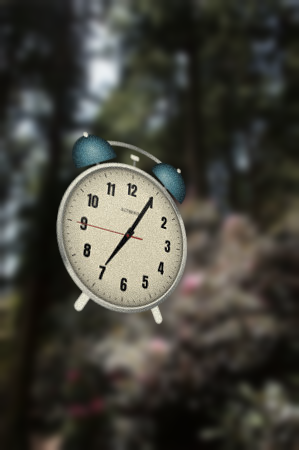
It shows 7,04,45
